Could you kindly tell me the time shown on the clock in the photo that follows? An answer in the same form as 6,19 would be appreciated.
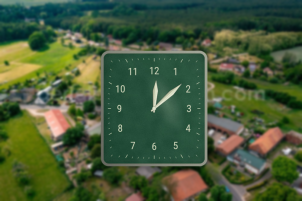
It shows 12,08
